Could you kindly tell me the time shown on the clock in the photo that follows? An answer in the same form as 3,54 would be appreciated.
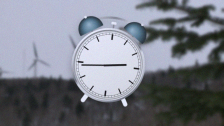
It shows 2,44
